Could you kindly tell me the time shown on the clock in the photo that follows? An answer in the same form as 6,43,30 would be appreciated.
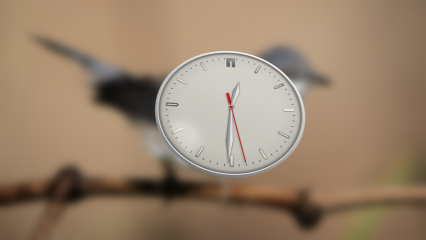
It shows 12,30,28
